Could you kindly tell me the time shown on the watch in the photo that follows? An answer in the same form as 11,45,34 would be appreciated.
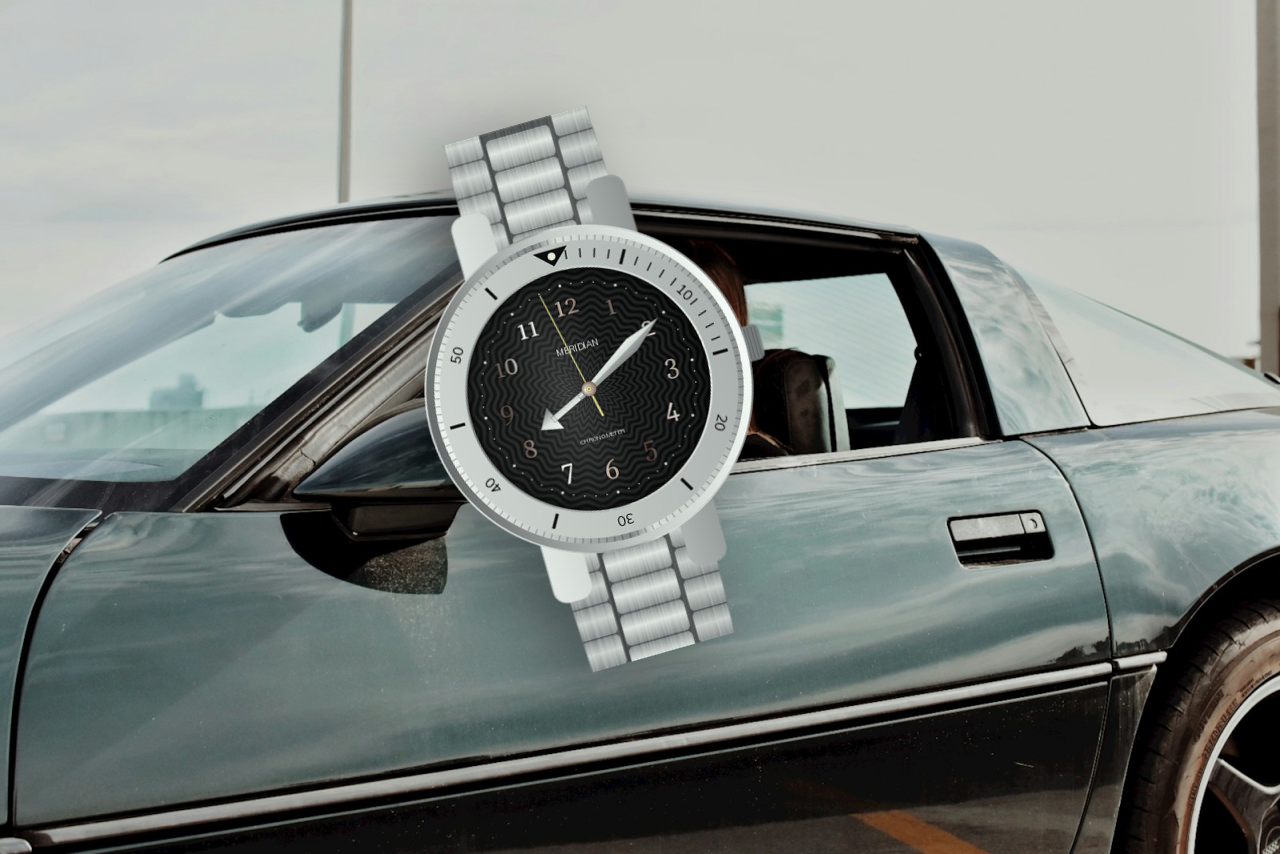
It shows 8,09,58
